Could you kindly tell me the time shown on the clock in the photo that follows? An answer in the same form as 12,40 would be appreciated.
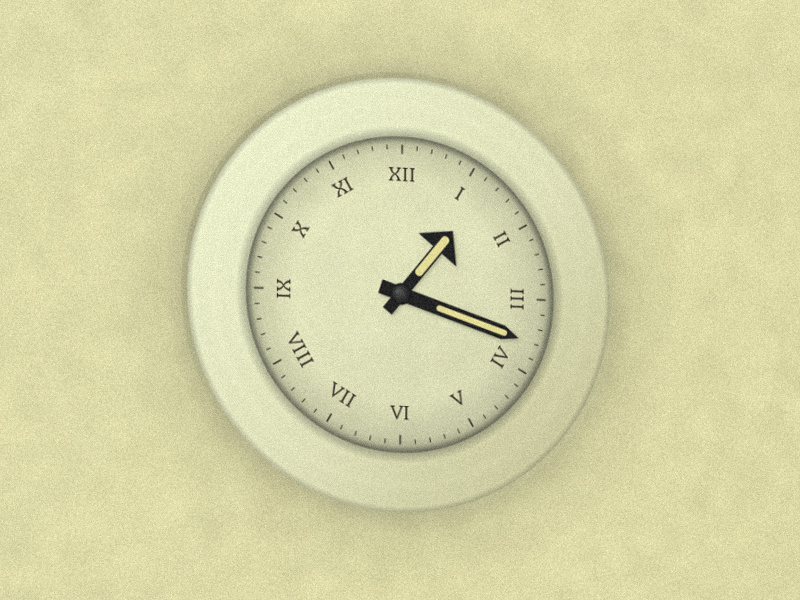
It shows 1,18
